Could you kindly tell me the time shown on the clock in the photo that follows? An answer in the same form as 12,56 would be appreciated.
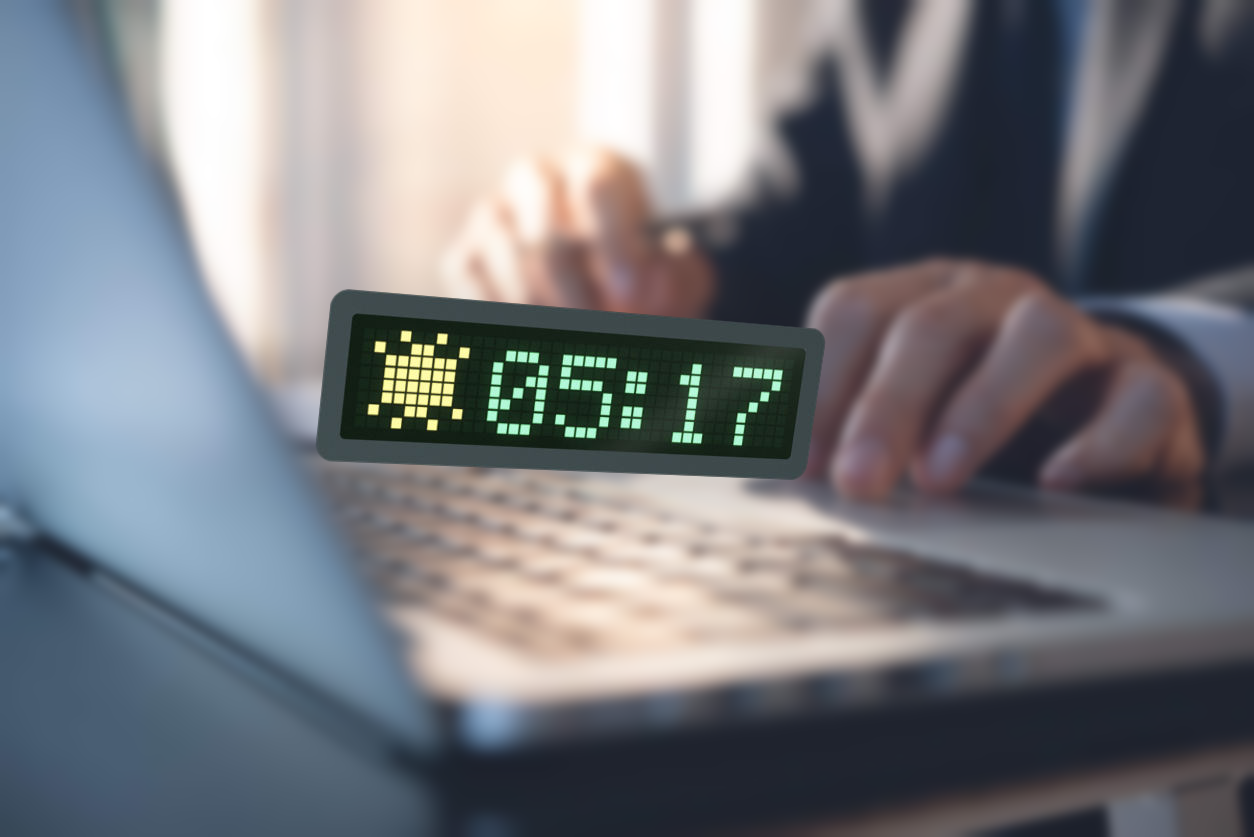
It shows 5,17
